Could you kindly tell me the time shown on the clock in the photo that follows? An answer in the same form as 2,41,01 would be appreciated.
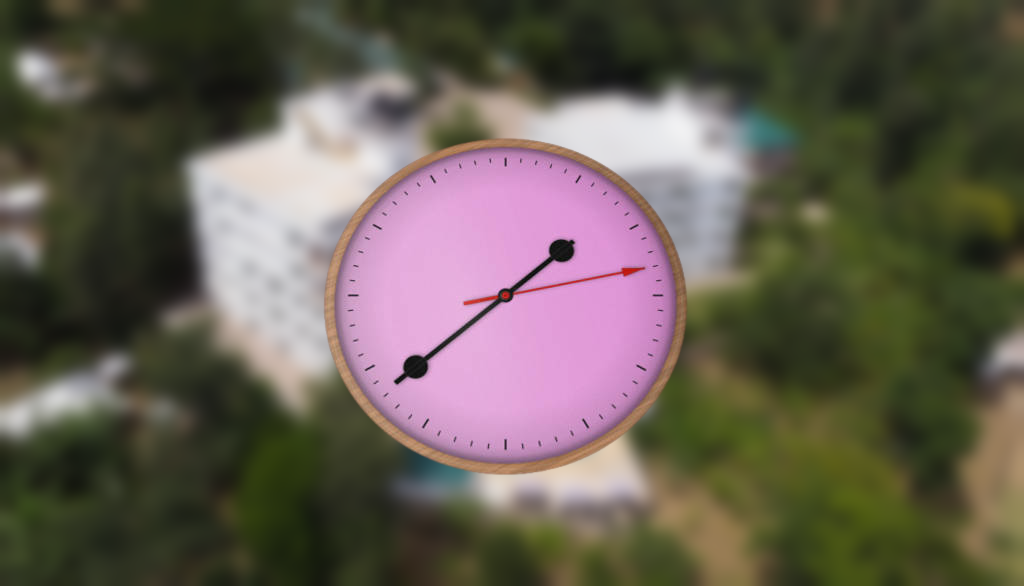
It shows 1,38,13
